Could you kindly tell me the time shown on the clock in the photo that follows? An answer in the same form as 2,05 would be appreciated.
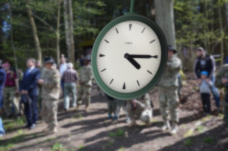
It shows 4,15
